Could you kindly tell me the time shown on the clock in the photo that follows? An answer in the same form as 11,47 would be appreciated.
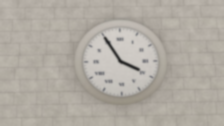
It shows 3,55
